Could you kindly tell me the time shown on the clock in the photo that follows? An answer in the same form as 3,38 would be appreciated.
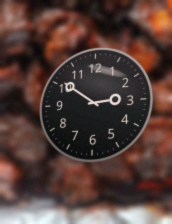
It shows 2,51
